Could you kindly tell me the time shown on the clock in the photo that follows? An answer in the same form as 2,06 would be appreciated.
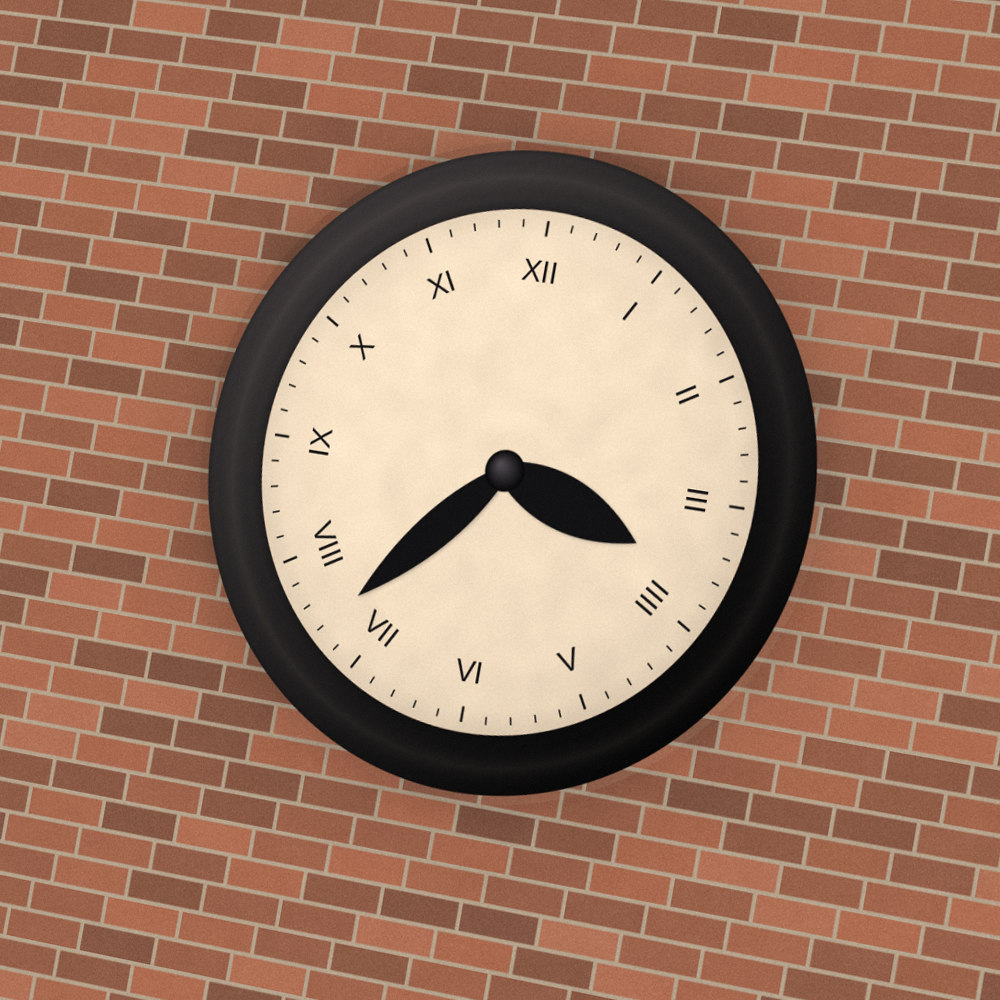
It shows 3,37
